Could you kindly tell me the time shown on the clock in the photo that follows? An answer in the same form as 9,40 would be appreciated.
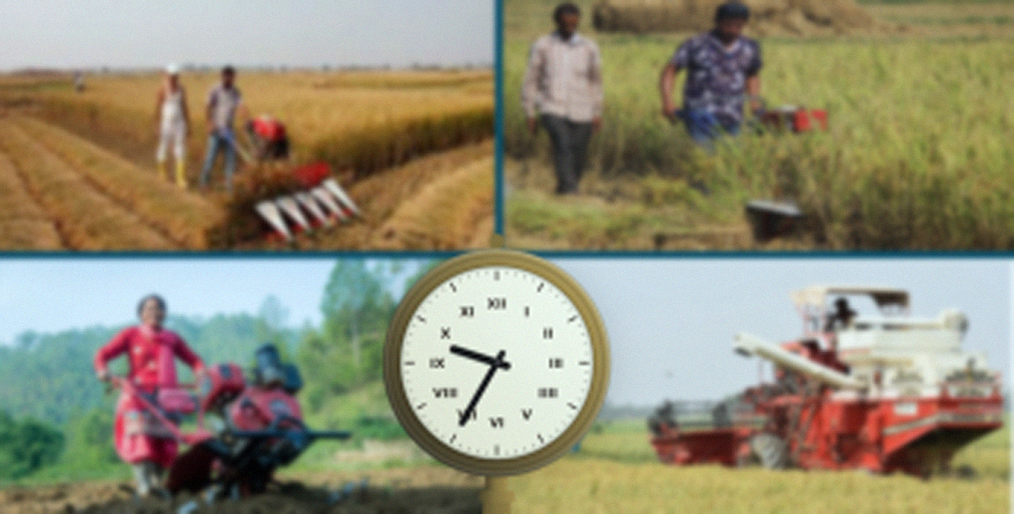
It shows 9,35
